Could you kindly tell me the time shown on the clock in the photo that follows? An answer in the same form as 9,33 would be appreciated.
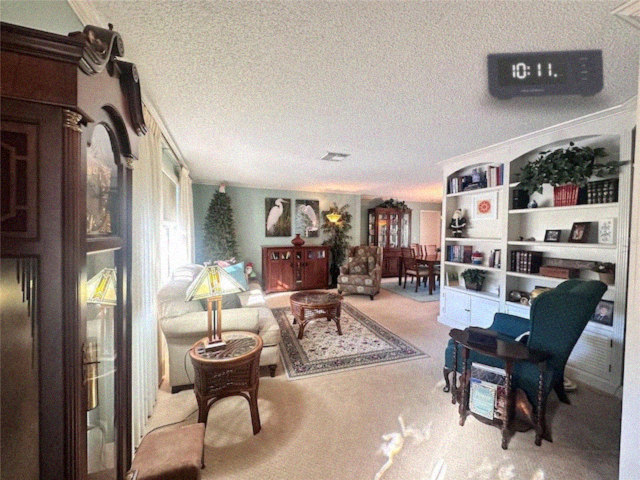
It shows 10,11
